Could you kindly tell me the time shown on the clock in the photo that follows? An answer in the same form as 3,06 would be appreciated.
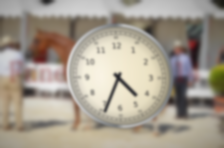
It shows 4,34
